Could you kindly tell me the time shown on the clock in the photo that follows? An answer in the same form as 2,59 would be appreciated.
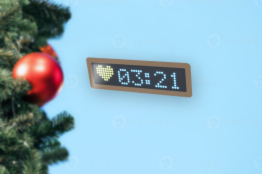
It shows 3,21
